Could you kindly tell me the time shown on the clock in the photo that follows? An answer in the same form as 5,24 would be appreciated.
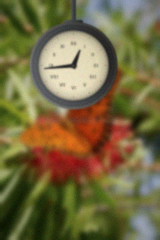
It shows 12,44
